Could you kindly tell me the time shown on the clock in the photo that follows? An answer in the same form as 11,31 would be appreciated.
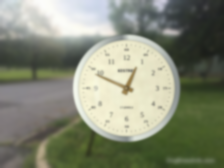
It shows 12,49
